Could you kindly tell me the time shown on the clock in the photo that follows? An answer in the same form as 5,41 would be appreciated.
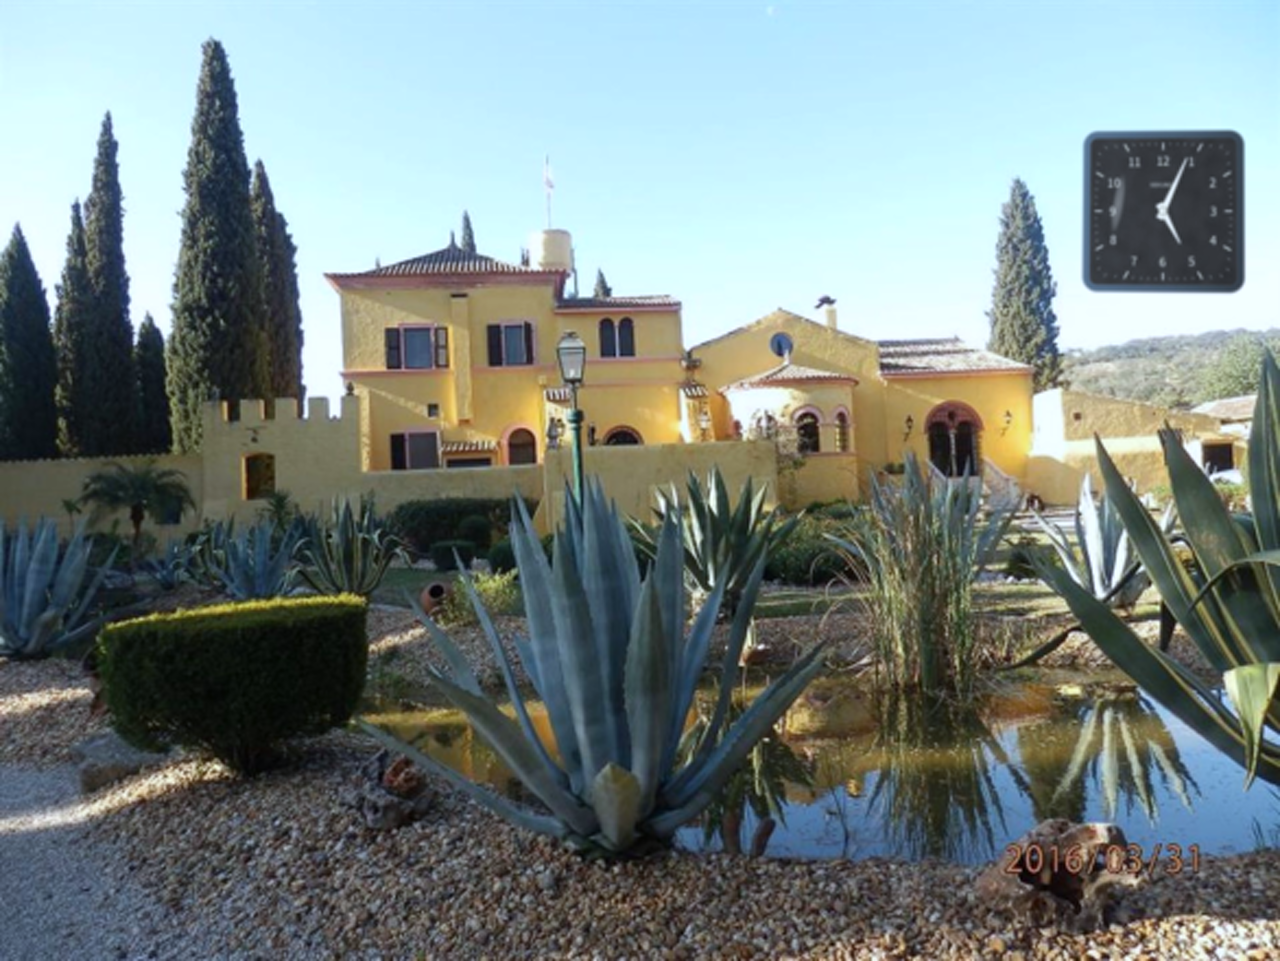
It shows 5,04
